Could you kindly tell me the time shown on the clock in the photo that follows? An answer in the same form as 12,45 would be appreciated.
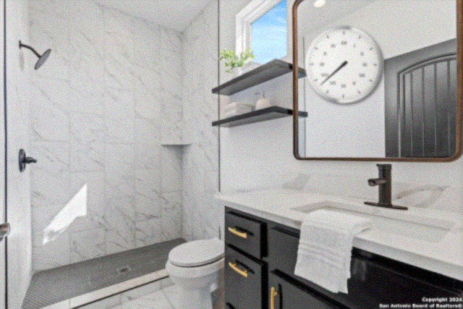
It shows 7,38
